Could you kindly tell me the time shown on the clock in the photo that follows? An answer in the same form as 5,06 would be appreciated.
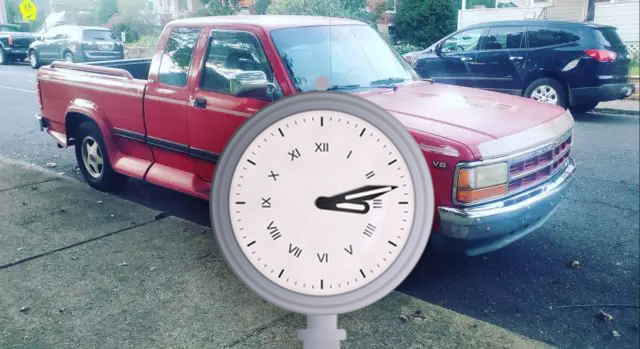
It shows 3,13
